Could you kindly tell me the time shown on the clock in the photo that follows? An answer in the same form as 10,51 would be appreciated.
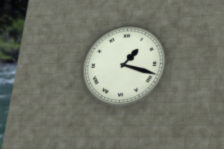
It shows 1,18
